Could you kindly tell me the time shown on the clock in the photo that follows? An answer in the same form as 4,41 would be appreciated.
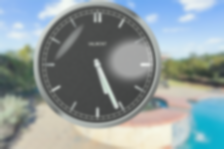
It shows 5,26
